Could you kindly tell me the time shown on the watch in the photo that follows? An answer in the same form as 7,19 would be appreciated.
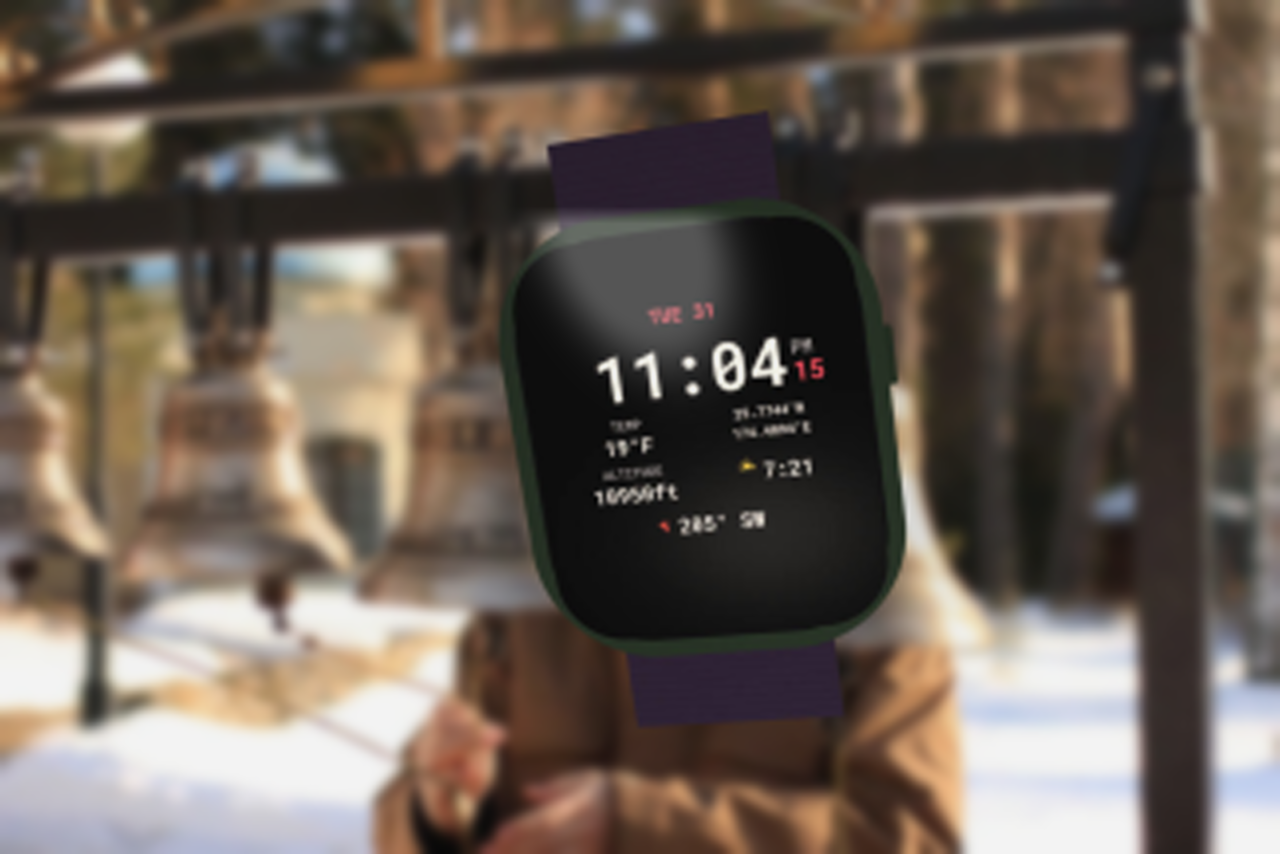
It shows 11,04
